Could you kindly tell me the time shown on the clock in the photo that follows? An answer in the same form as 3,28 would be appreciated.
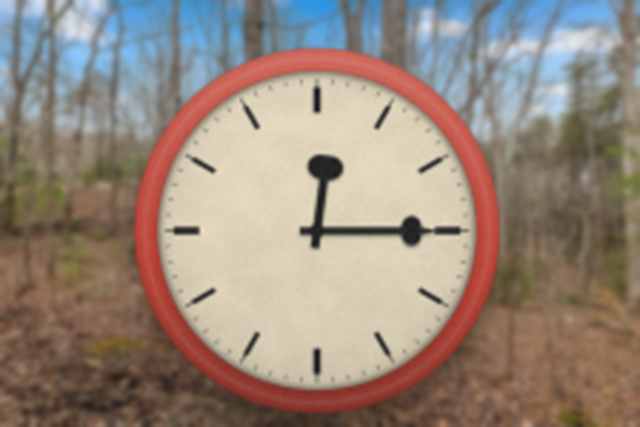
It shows 12,15
